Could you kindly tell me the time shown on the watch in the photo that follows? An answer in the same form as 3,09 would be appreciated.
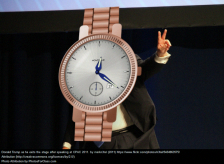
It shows 12,21
